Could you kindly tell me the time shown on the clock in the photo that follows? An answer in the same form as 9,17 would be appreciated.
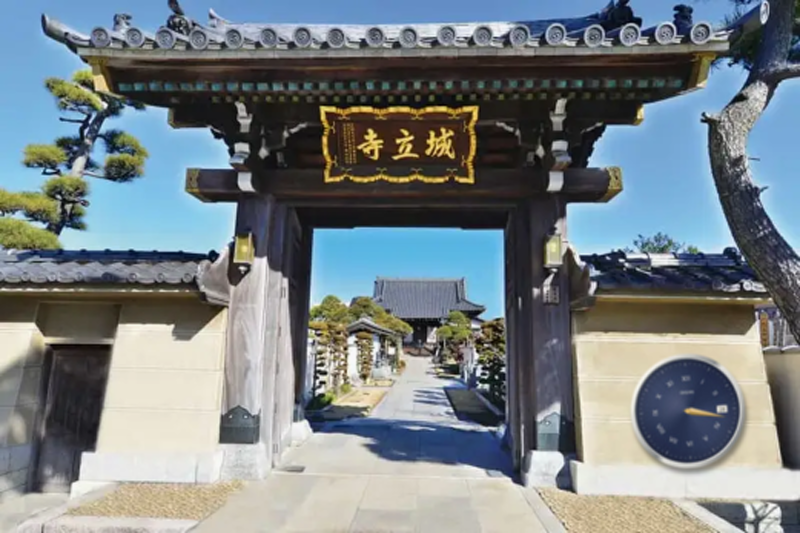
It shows 3,17
